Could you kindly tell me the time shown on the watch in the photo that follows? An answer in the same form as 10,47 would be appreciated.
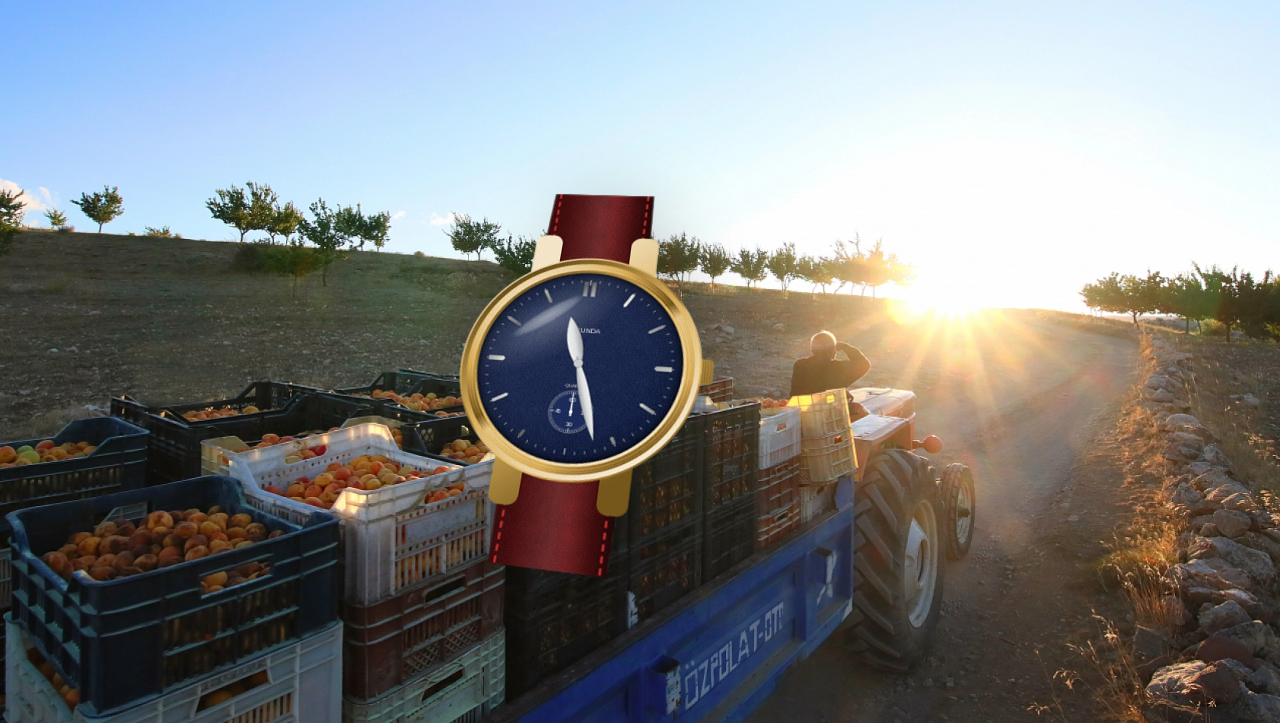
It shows 11,27
